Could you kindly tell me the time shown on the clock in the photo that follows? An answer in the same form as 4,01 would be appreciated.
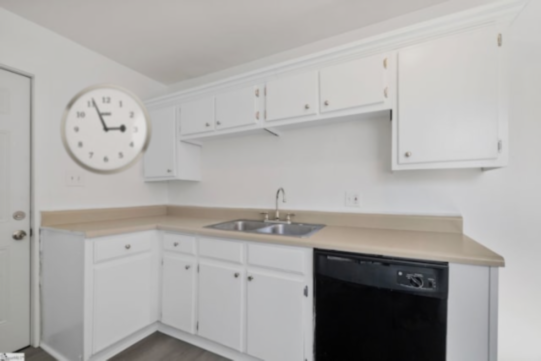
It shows 2,56
